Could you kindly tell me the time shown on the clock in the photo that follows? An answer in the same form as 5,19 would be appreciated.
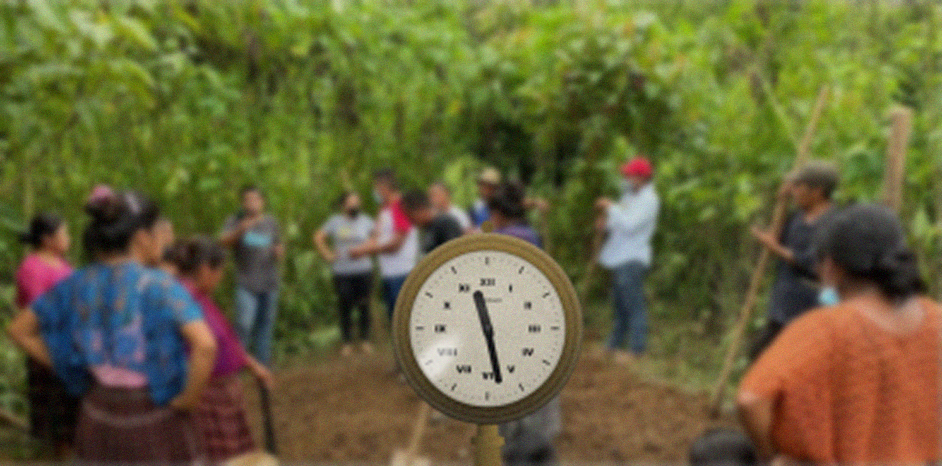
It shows 11,28
